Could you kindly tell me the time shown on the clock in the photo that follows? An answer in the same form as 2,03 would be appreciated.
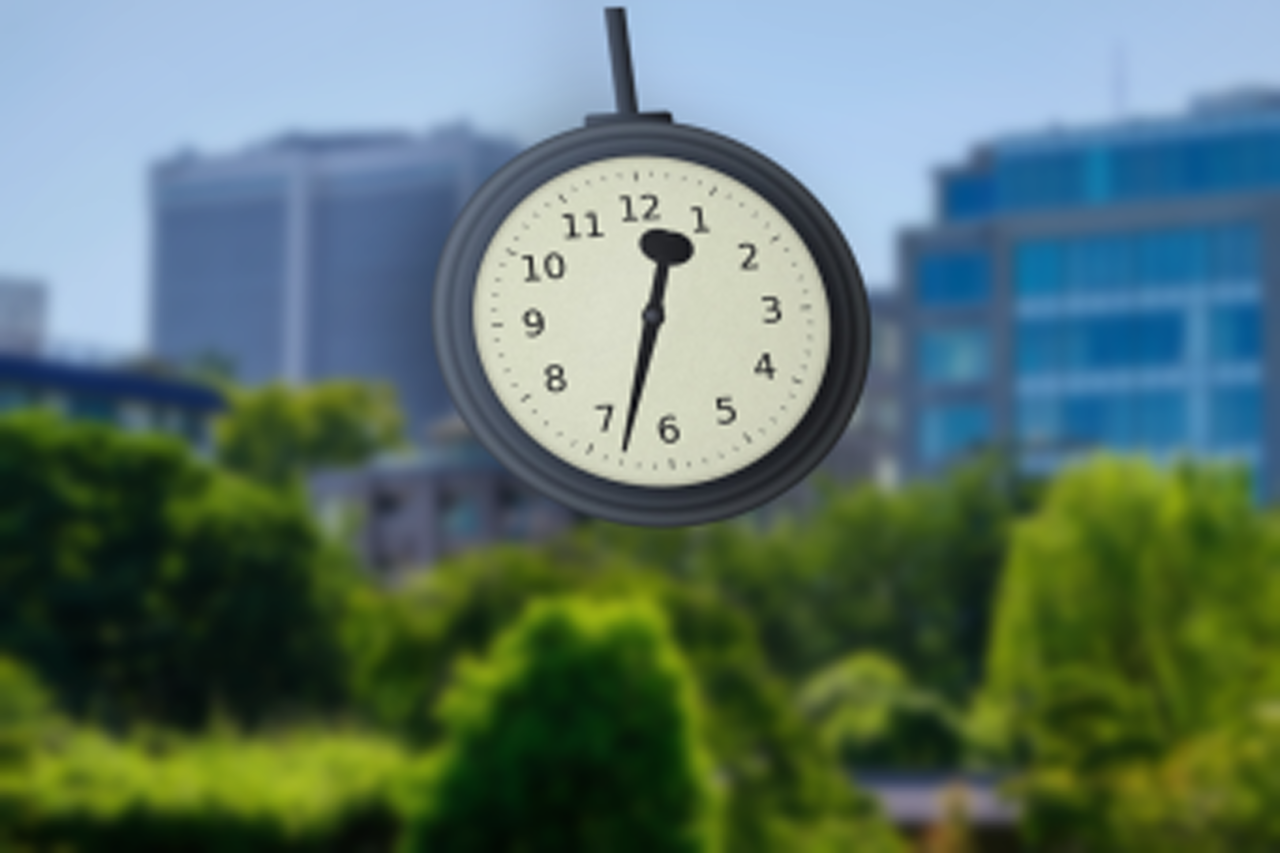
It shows 12,33
